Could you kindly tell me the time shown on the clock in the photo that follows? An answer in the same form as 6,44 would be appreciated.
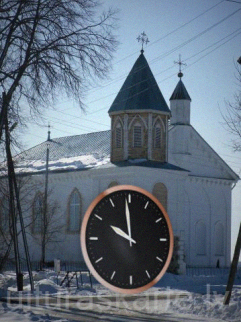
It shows 9,59
